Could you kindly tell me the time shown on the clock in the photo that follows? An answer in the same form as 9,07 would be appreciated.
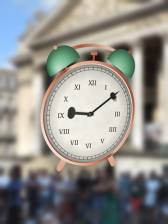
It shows 9,09
